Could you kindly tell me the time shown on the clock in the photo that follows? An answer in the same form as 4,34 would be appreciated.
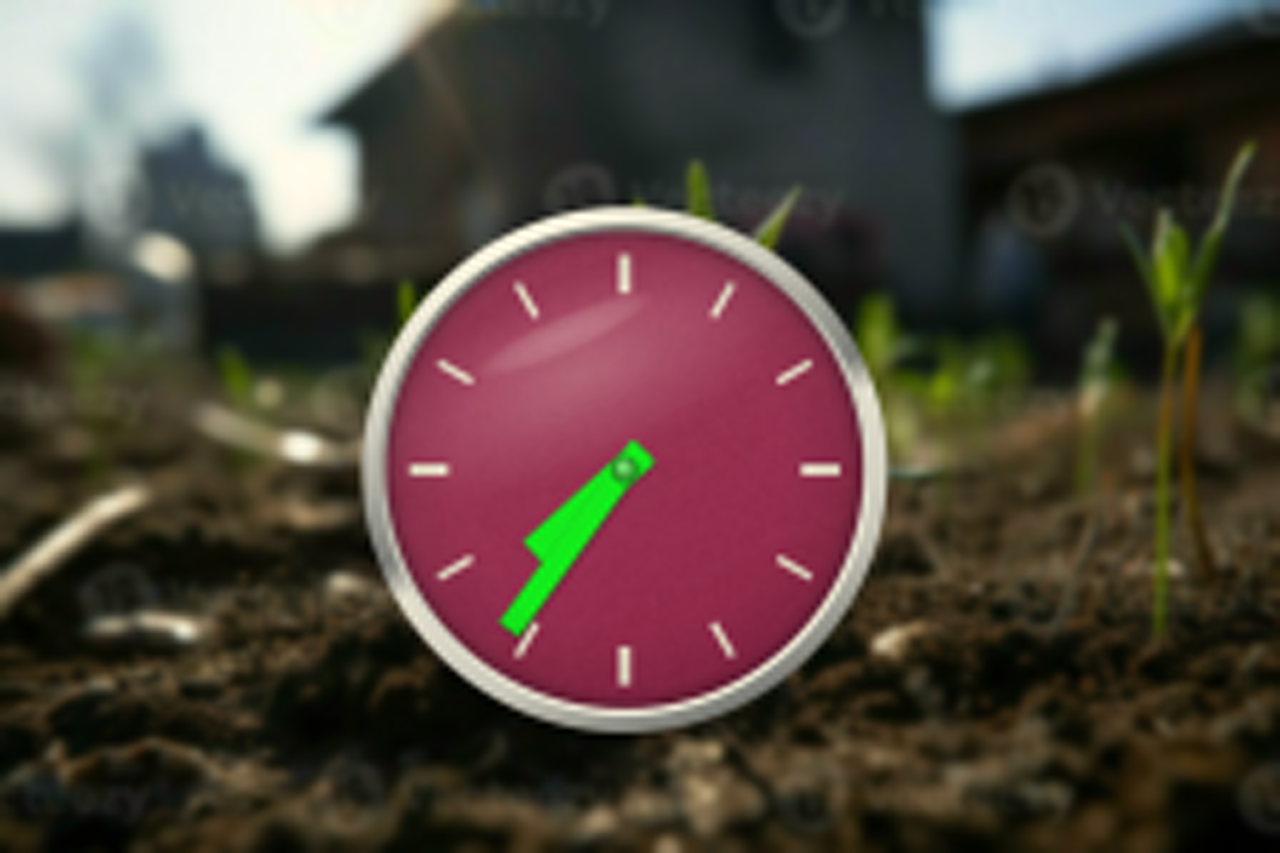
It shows 7,36
